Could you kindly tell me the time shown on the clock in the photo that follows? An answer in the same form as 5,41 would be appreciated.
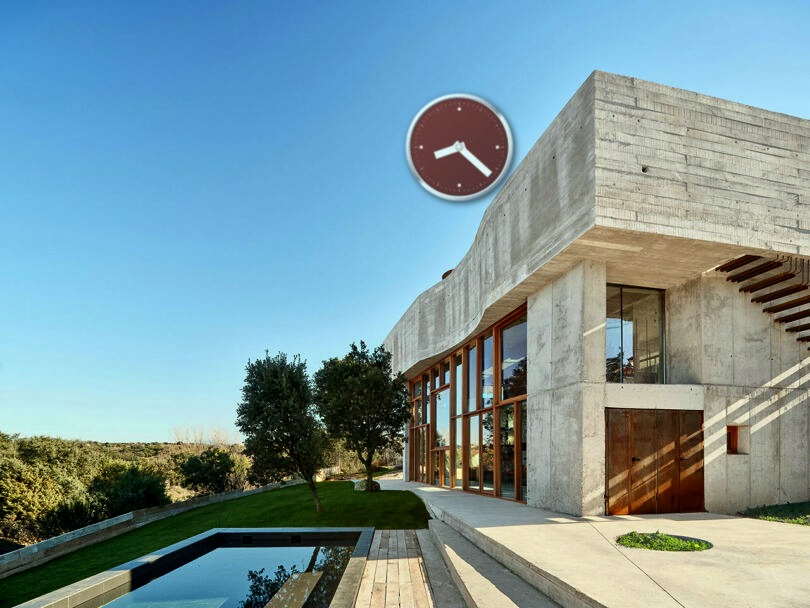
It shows 8,22
